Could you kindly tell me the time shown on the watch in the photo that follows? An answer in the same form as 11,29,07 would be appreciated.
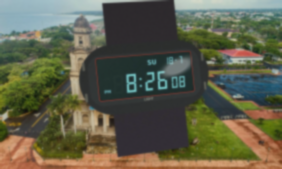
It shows 8,26,08
